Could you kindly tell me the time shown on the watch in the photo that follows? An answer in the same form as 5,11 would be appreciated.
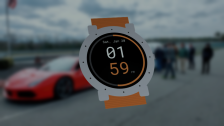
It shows 1,59
